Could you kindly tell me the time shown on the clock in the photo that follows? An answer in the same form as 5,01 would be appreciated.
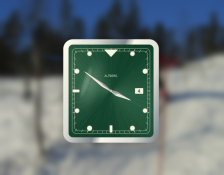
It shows 3,51
